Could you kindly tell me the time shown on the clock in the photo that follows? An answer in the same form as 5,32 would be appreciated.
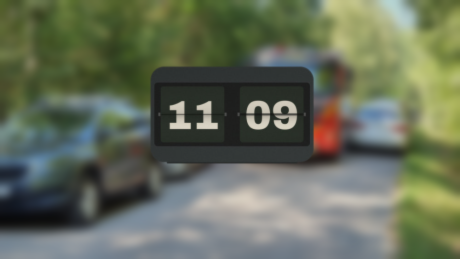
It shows 11,09
